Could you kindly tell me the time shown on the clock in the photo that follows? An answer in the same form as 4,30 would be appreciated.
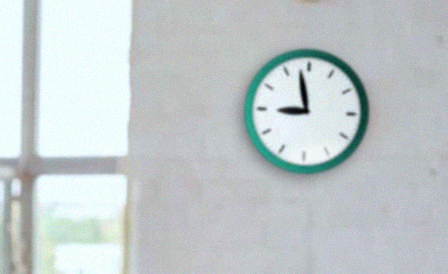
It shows 8,58
